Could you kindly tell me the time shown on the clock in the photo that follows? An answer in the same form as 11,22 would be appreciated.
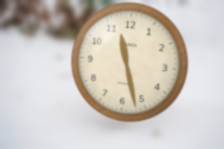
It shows 11,27
